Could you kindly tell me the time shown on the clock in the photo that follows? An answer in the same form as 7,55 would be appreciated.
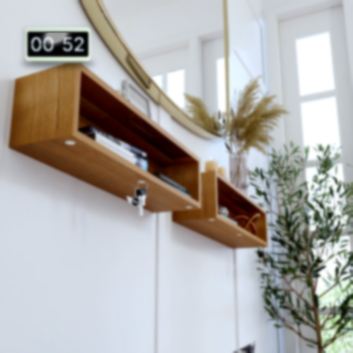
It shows 0,52
